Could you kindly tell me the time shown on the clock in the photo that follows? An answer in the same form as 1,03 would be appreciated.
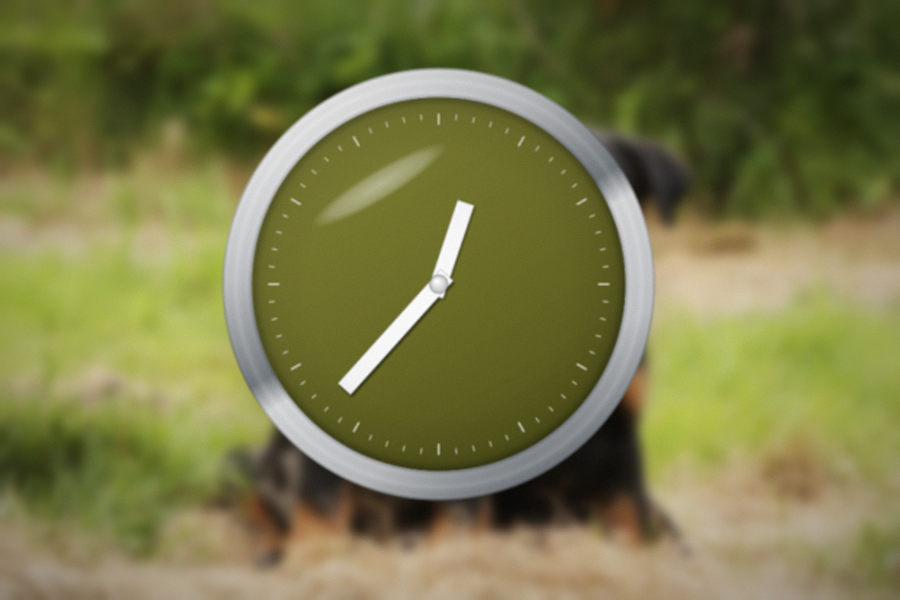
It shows 12,37
